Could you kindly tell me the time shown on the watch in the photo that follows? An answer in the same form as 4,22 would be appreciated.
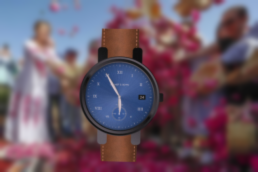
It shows 5,55
